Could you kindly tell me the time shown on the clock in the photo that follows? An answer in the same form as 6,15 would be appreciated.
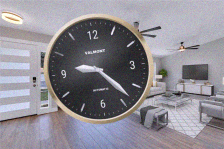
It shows 9,23
